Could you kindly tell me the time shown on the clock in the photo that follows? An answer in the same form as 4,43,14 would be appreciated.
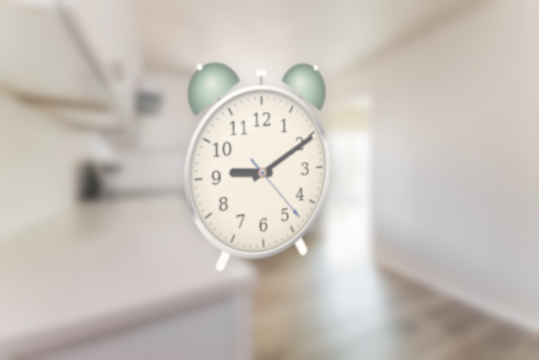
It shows 9,10,23
